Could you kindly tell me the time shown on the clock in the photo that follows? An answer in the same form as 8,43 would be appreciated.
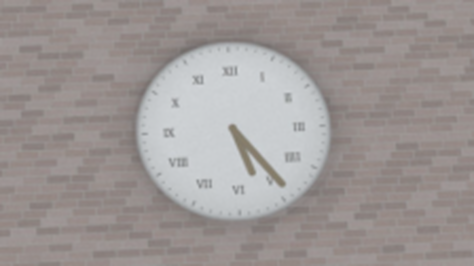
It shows 5,24
